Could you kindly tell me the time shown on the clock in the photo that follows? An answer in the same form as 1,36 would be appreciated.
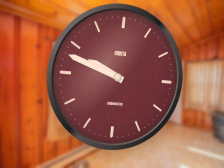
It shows 9,48
